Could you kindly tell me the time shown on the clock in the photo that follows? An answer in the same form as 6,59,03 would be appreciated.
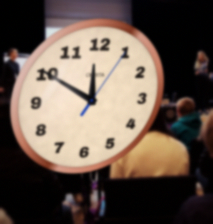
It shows 11,50,05
